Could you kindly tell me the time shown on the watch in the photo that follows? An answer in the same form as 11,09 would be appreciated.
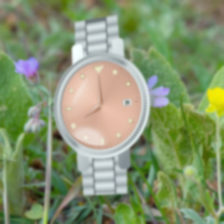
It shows 8,00
